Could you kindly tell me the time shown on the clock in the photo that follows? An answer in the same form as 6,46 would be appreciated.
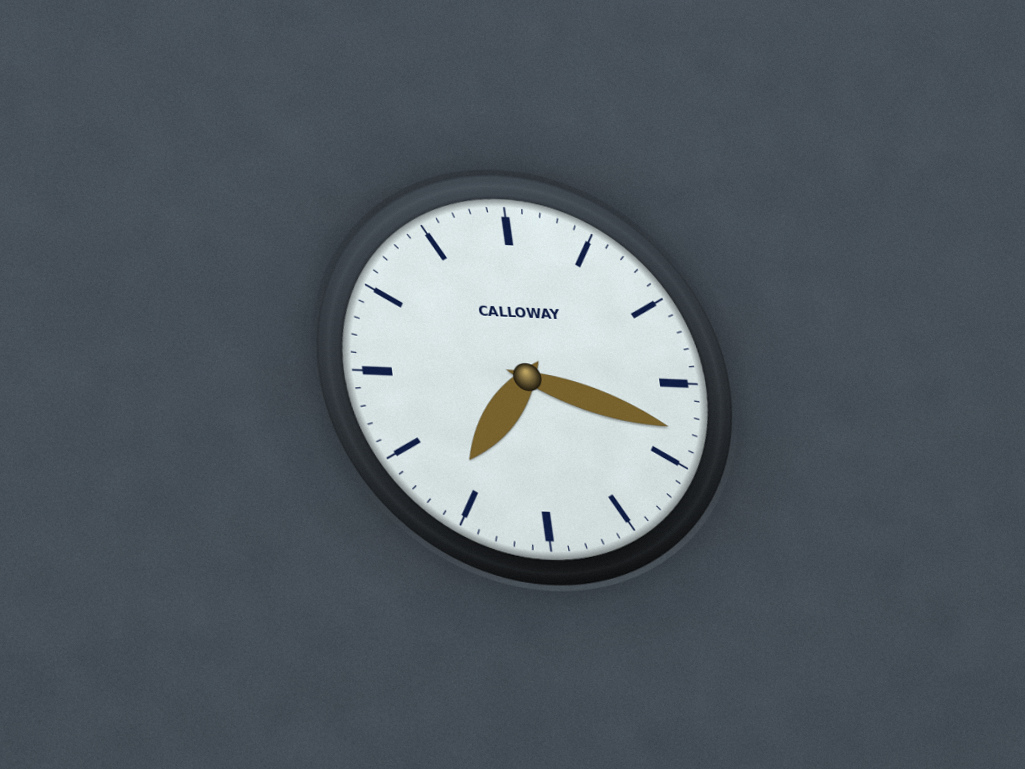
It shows 7,18
